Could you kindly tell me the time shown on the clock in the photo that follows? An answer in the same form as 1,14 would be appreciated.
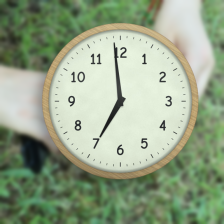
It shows 6,59
